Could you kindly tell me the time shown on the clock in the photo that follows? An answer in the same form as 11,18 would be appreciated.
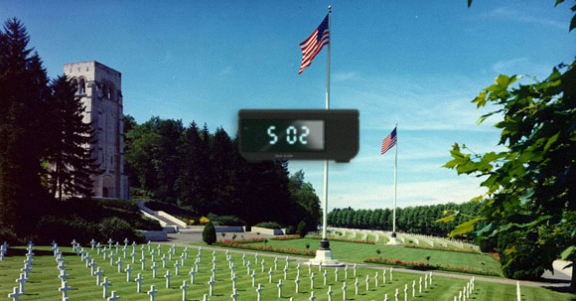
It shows 5,02
